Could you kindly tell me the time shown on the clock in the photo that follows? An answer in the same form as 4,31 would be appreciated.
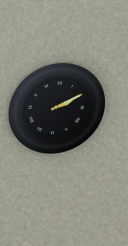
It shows 2,10
